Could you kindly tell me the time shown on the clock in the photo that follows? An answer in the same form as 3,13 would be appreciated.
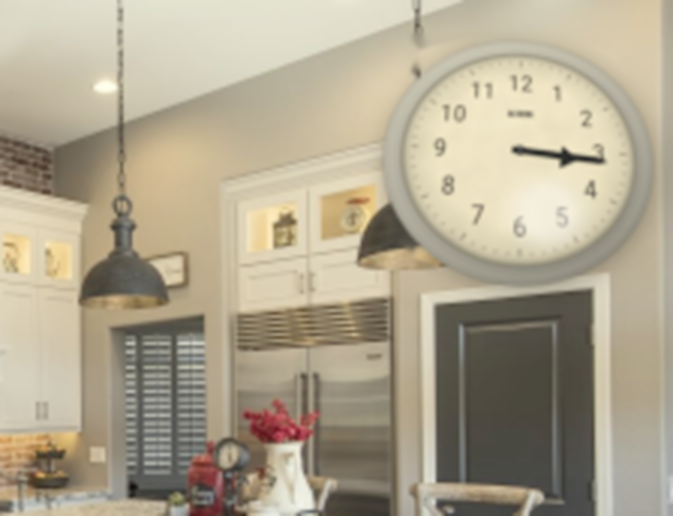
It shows 3,16
